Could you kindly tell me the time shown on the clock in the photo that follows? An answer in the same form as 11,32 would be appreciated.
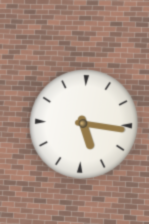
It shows 5,16
